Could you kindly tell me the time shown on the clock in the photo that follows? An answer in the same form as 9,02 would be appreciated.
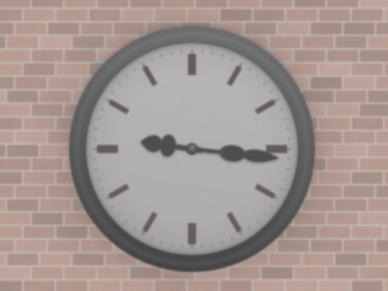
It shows 9,16
